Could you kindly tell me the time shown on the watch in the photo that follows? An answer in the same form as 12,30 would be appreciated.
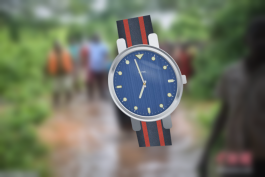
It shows 6,58
